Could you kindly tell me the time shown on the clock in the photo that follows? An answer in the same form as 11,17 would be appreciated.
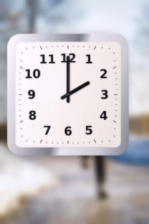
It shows 2,00
